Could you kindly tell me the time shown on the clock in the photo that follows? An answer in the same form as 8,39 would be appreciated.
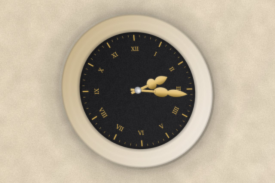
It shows 2,16
